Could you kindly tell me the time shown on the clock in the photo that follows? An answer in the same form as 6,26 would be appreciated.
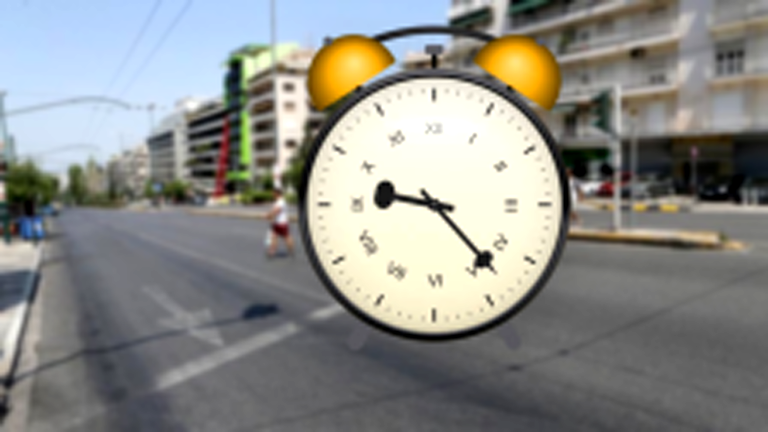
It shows 9,23
